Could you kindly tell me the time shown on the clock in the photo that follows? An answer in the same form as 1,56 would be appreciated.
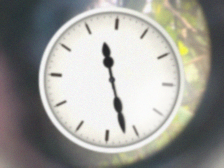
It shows 11,27
